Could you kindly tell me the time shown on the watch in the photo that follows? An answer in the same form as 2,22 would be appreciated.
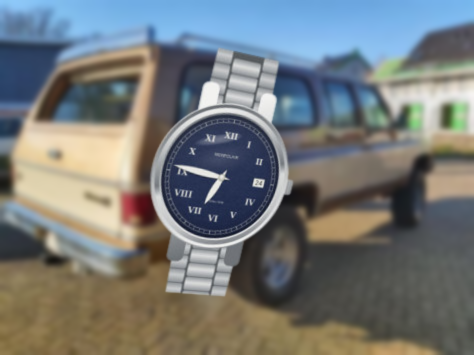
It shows 6,46
